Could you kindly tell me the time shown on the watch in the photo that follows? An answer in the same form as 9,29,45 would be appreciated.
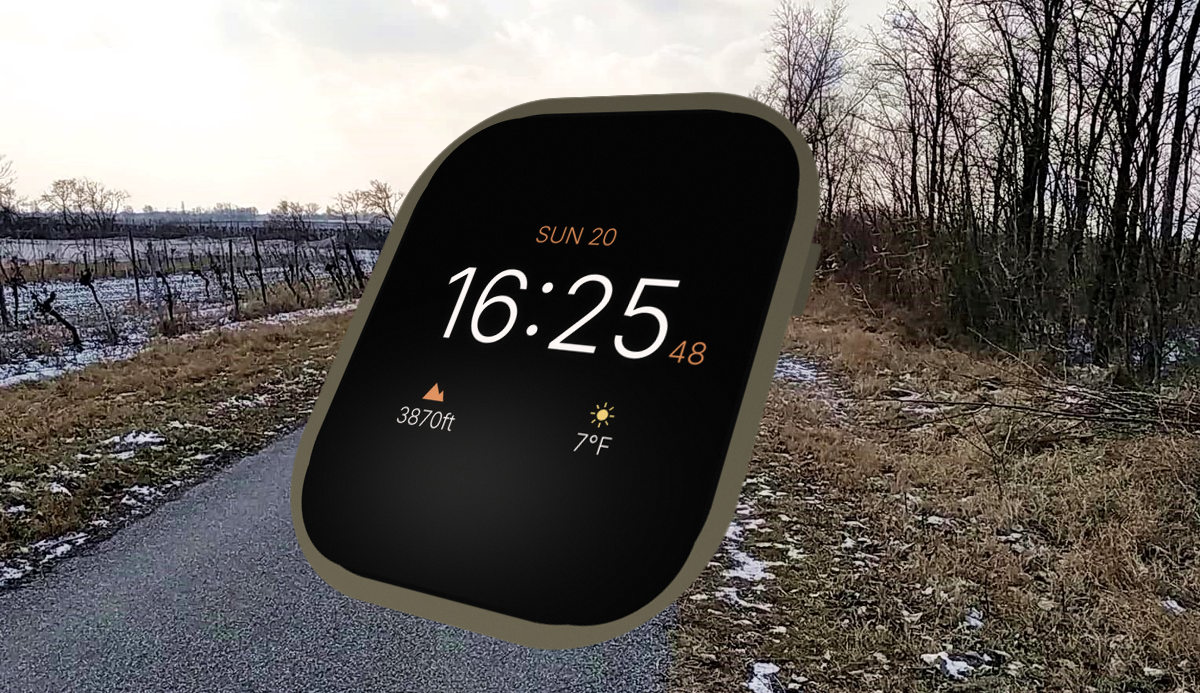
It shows 16,25,48
